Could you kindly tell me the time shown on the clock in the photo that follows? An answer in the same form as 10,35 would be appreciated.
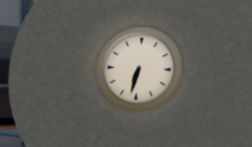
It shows 6,32
